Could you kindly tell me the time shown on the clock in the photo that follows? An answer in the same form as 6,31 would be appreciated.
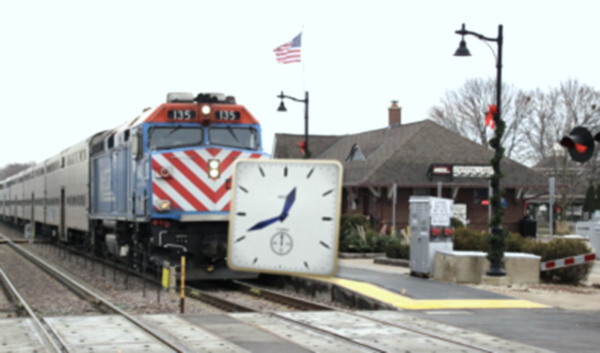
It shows 12,41
